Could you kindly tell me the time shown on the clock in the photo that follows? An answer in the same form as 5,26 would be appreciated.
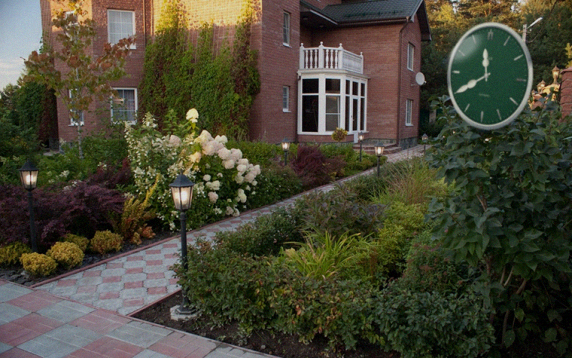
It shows 11,40
